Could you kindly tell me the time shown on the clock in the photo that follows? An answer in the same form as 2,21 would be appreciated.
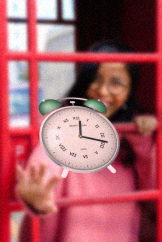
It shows 12,18
